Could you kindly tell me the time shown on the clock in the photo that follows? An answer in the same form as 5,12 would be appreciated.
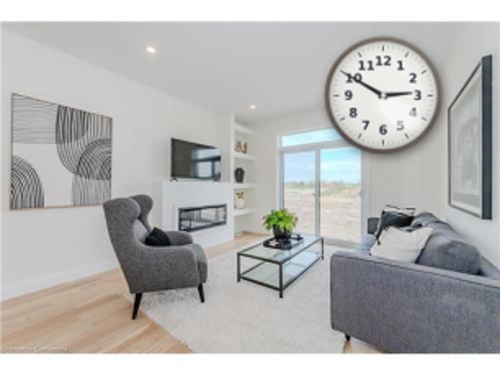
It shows 2,50
